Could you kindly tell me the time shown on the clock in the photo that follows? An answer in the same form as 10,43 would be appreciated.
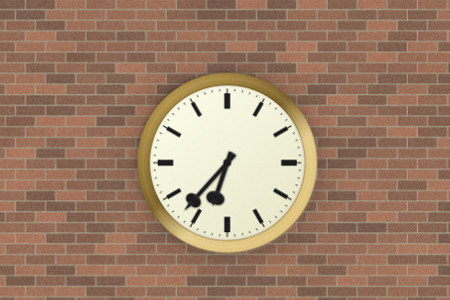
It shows 6,37
